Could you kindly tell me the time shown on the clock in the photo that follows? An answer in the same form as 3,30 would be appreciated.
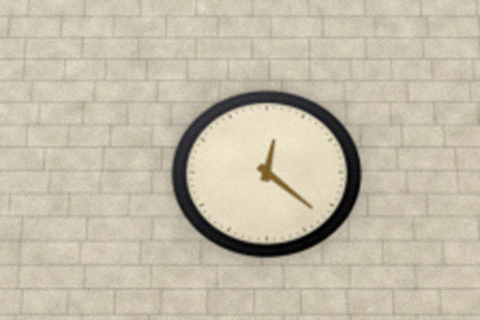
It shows 12,22
